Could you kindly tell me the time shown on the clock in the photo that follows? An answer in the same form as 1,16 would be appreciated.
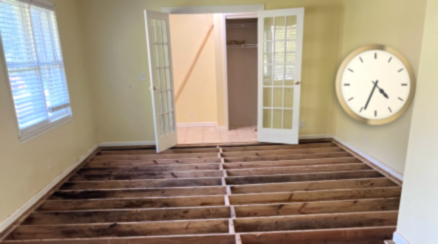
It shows 4,34
